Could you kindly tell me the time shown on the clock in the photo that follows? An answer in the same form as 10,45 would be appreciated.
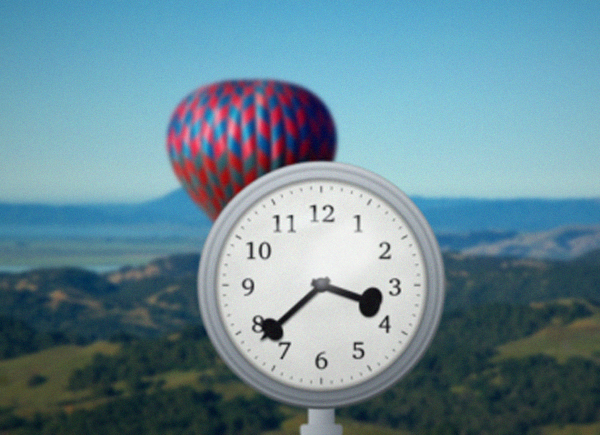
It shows 3,38
